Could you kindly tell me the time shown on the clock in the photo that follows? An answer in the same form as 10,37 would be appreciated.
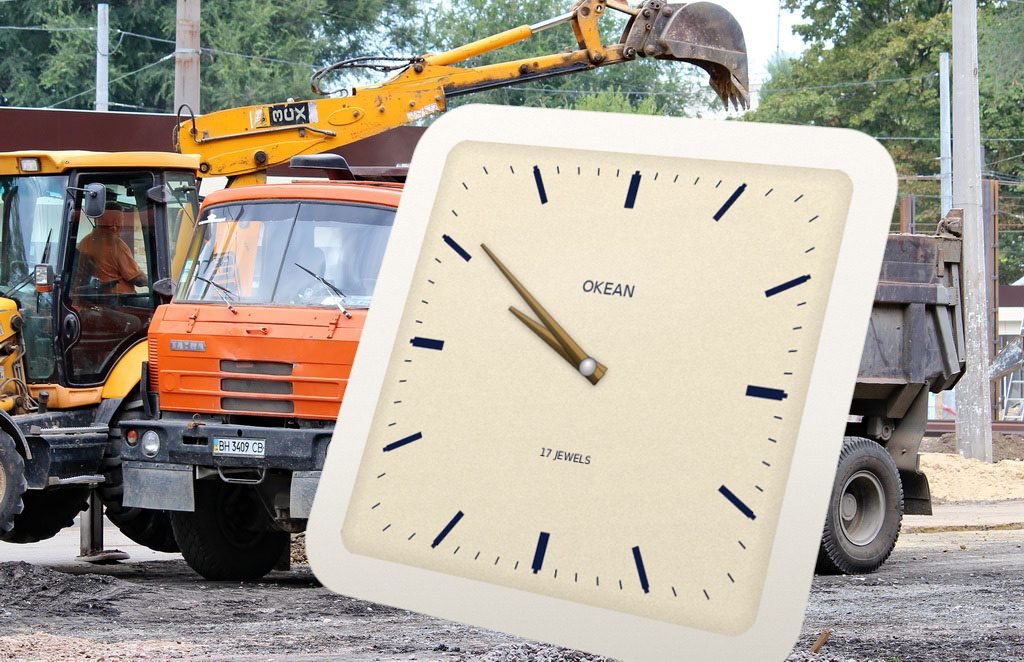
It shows 9,51
